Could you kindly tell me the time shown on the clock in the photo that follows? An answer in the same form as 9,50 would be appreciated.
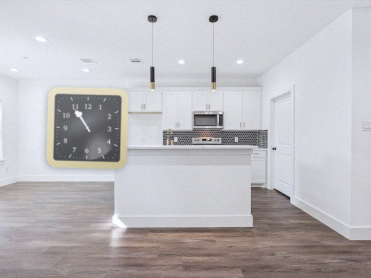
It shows 10,54
